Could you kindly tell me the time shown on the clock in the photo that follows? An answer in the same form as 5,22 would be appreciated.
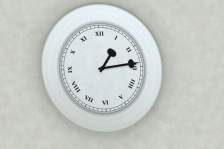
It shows 1,14
